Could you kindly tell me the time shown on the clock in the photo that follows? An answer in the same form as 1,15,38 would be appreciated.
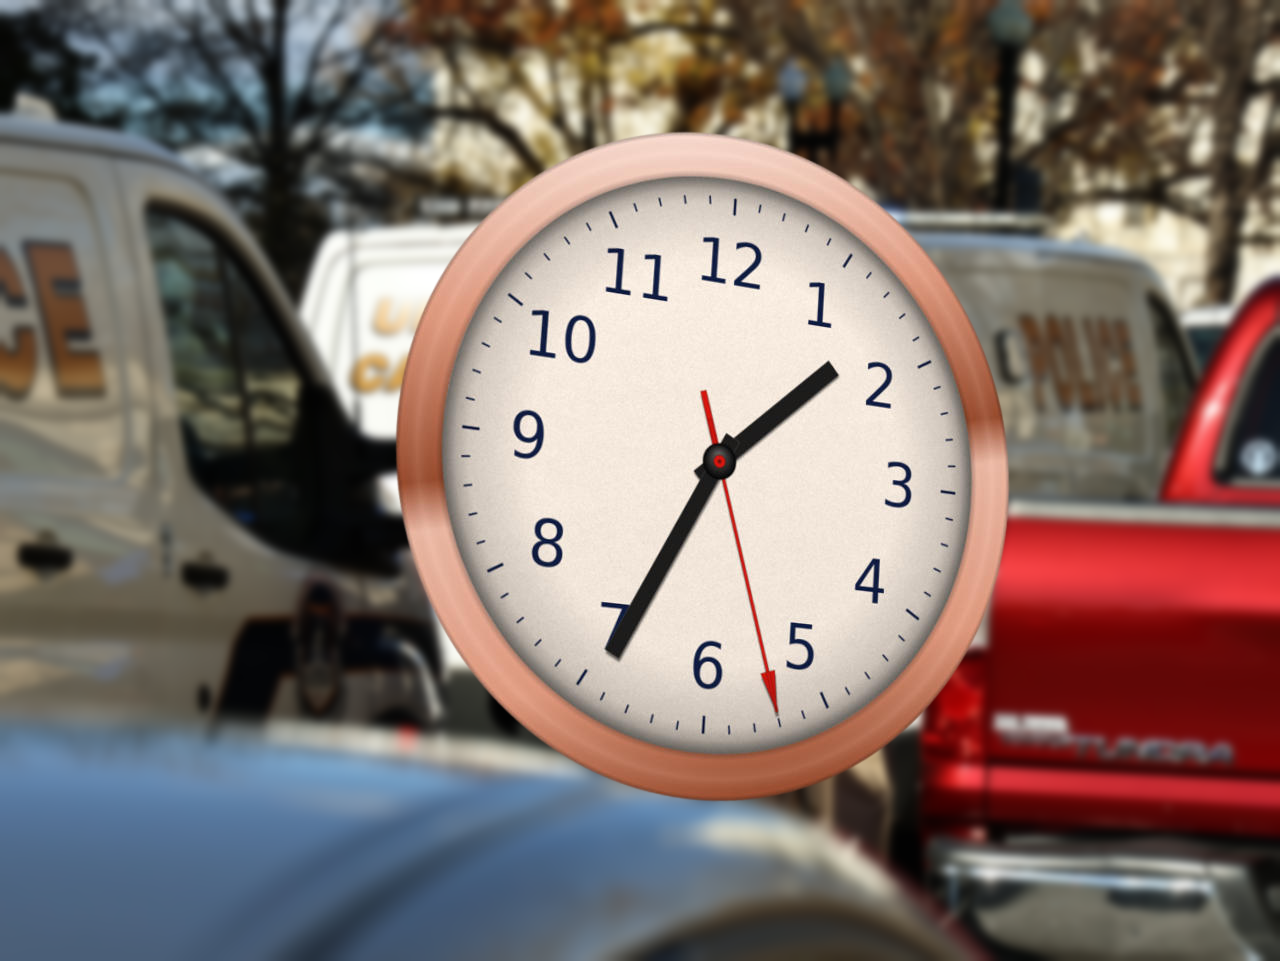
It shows 1,34,27
